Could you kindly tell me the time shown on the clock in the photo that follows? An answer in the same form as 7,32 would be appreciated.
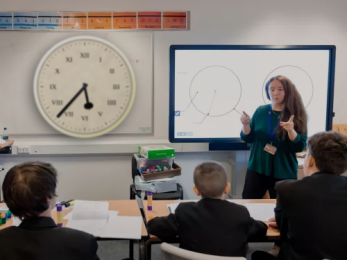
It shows 5,37
